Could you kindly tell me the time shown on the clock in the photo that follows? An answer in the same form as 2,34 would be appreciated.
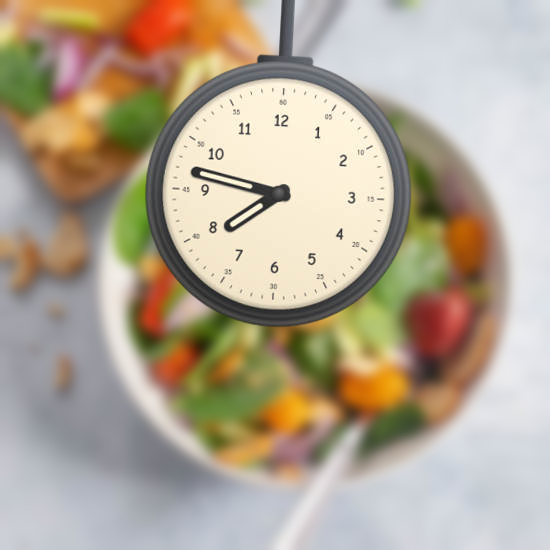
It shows 7,47
